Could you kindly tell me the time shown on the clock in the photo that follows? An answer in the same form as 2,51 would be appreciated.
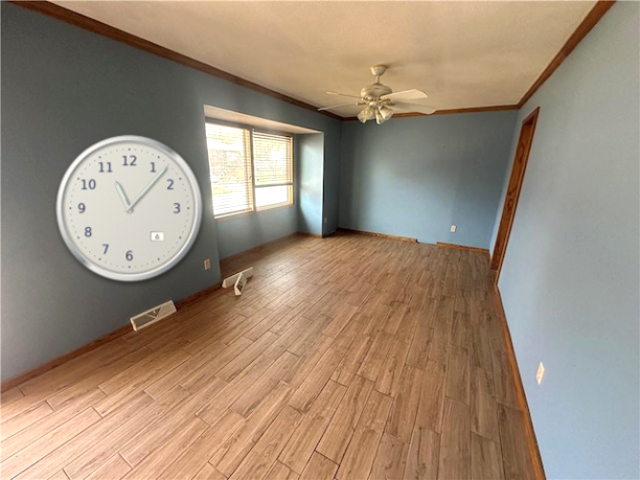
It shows 11,07
